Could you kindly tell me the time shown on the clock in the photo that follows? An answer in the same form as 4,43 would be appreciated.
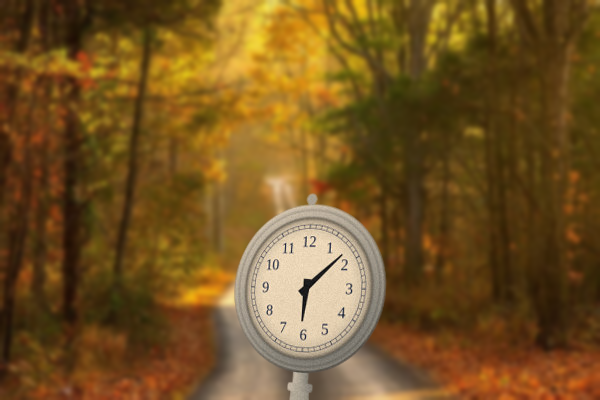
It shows 6,08
